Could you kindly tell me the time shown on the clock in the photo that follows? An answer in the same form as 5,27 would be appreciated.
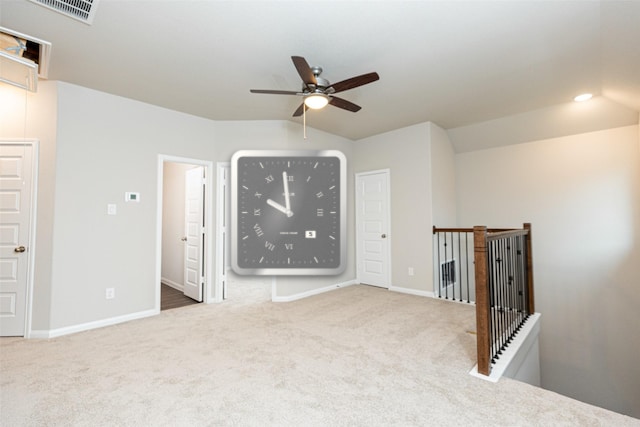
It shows 9,59
